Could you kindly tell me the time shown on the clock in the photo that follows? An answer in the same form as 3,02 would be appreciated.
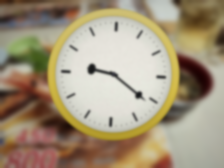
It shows 9,21
